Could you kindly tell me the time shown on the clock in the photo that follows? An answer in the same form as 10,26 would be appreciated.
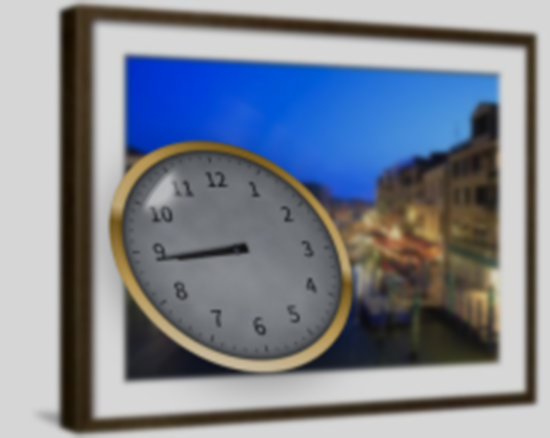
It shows 8,44
